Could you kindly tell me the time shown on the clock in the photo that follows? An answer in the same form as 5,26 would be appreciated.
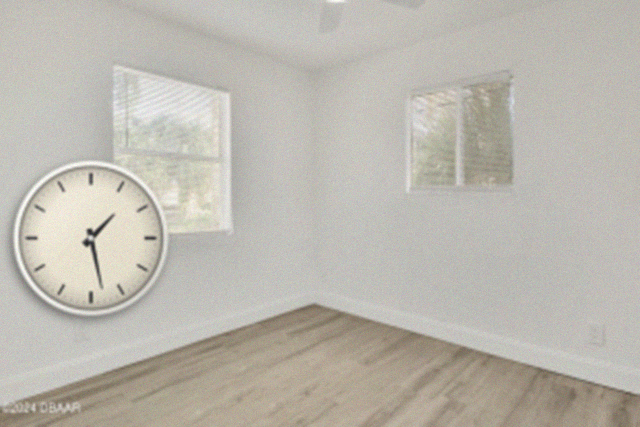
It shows 1,28
